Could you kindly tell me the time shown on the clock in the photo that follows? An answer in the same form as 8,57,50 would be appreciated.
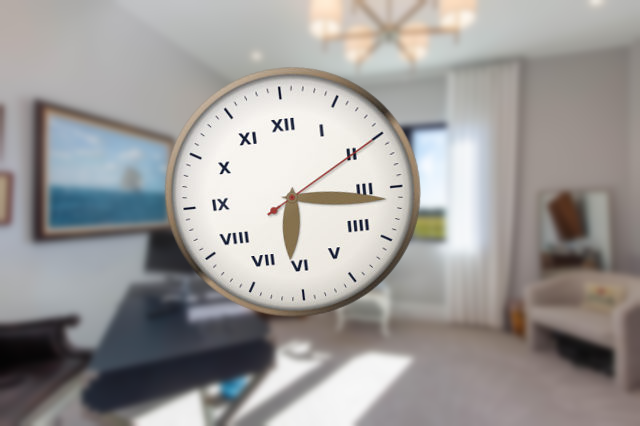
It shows 6,16,10
